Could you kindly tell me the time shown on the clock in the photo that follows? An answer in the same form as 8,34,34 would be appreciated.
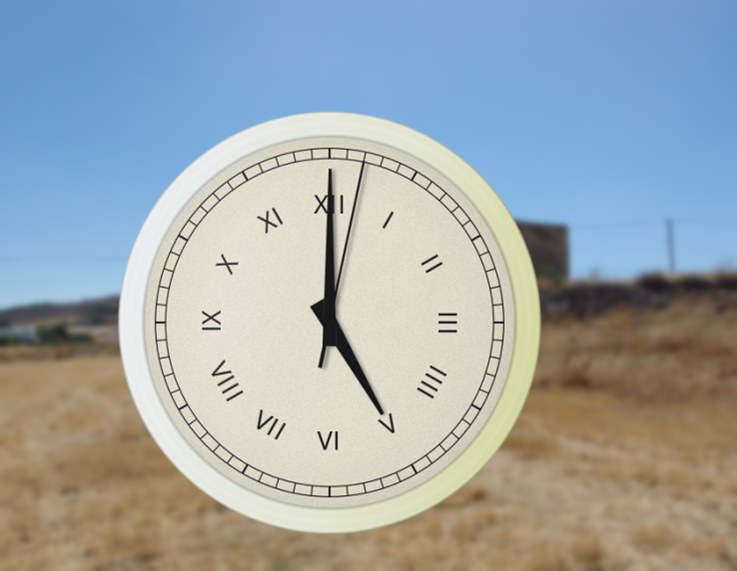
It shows 5,00,02
